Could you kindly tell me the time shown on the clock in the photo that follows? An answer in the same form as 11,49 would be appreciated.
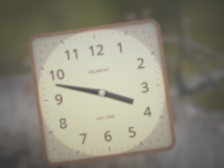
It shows 3,48
